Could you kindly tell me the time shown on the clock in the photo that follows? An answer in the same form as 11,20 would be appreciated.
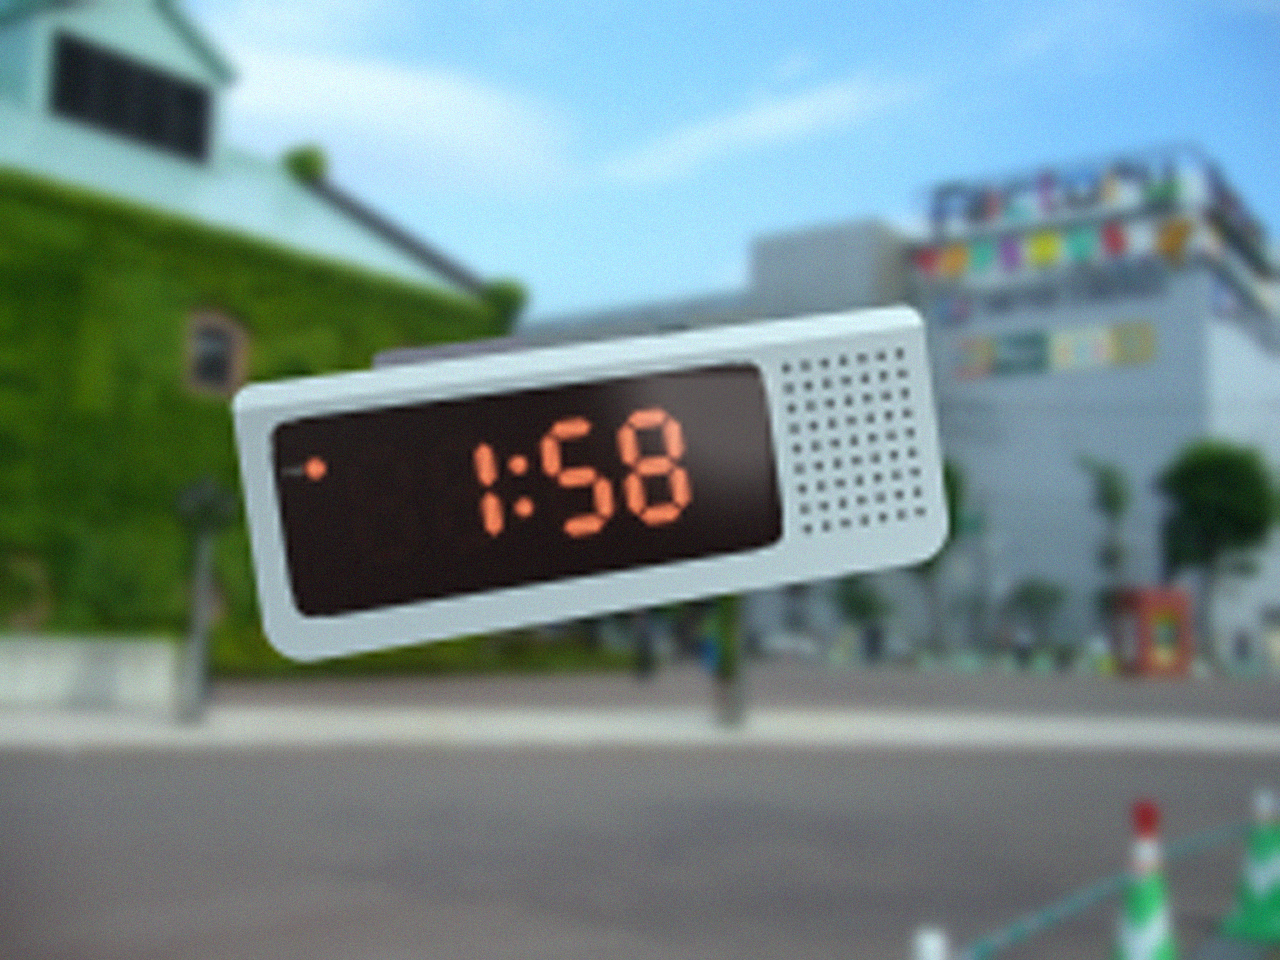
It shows 1,58
